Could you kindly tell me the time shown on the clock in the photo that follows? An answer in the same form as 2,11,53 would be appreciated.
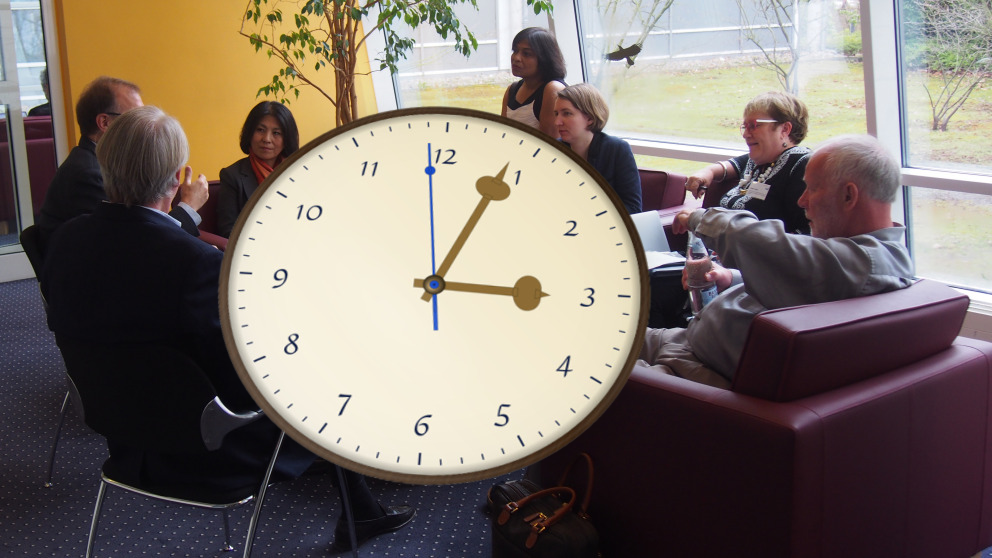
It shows 3,03,59
